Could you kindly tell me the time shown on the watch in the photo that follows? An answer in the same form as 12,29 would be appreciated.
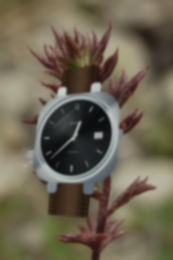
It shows 12,38
